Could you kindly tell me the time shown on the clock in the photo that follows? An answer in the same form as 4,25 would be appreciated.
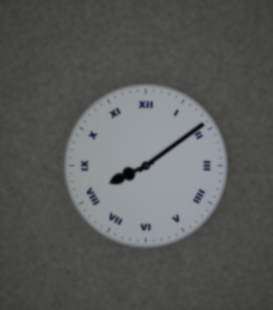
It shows 8,09
